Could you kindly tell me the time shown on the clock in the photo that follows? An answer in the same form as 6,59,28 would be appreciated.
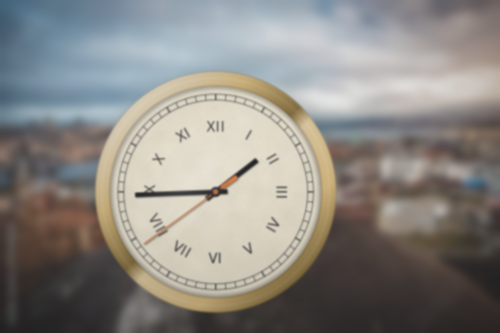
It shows 1,44,39
